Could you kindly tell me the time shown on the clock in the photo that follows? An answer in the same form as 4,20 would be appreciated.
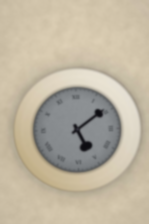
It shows 5,09
